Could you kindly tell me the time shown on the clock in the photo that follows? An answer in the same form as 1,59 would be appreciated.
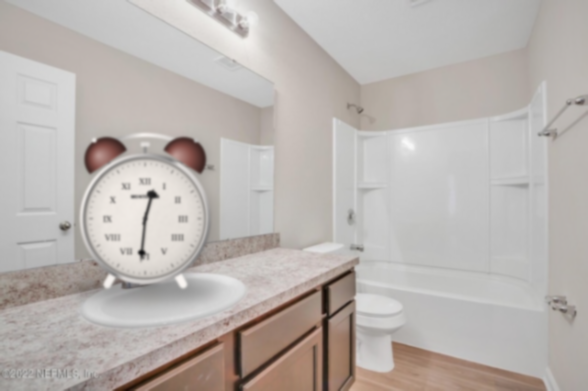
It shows 12,31
